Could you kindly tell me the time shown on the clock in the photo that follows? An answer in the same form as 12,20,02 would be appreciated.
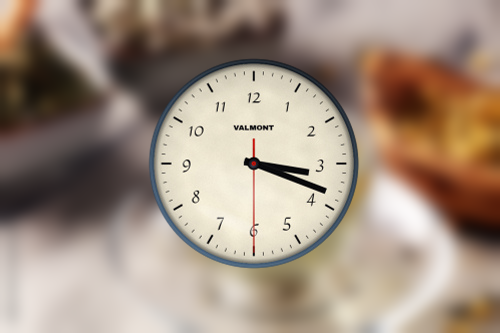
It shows 3,18,30
